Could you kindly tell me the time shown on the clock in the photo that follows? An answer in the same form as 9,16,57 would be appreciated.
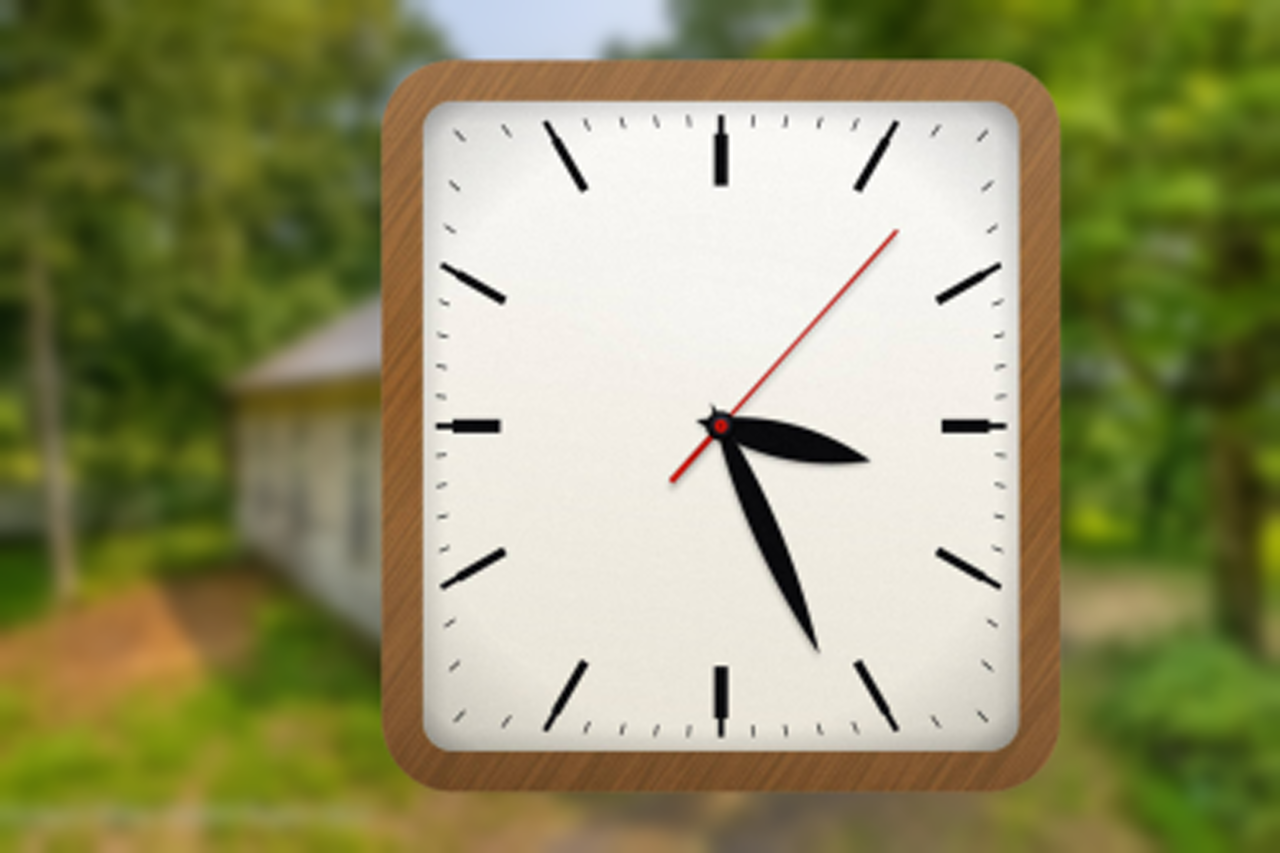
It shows 3,26,07
